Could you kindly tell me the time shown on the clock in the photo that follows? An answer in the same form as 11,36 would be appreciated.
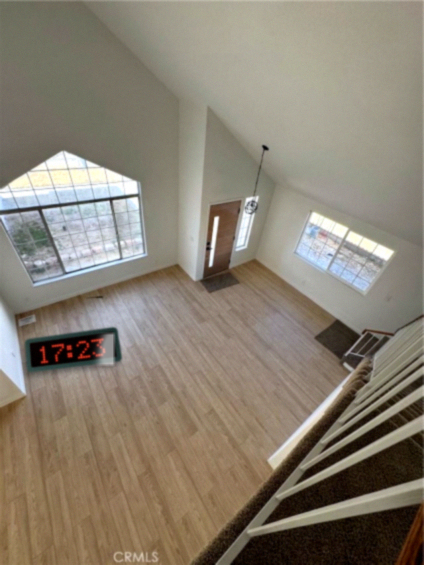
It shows 17,23
